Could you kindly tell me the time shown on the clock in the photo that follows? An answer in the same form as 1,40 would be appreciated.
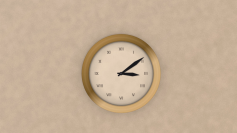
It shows 3,09
